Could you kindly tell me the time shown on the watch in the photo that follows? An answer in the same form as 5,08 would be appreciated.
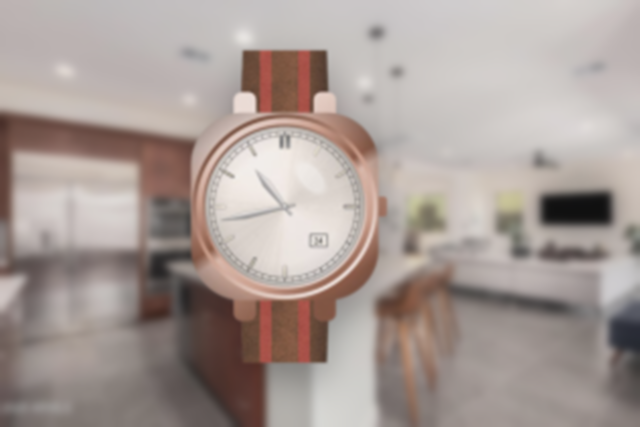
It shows 10,43
